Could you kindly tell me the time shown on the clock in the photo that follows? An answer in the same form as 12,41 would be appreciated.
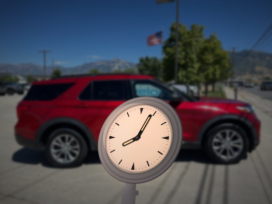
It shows 8,04
